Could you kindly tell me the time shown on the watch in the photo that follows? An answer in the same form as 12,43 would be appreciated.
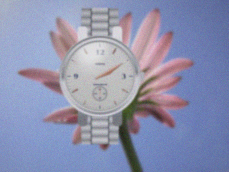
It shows 2,10
